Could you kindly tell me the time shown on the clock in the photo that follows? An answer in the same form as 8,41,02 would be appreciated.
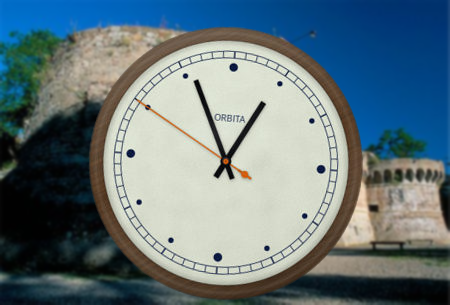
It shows 12,55,50
